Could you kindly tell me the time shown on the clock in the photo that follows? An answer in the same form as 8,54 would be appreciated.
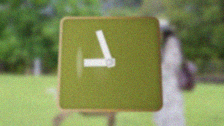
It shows 8,57
